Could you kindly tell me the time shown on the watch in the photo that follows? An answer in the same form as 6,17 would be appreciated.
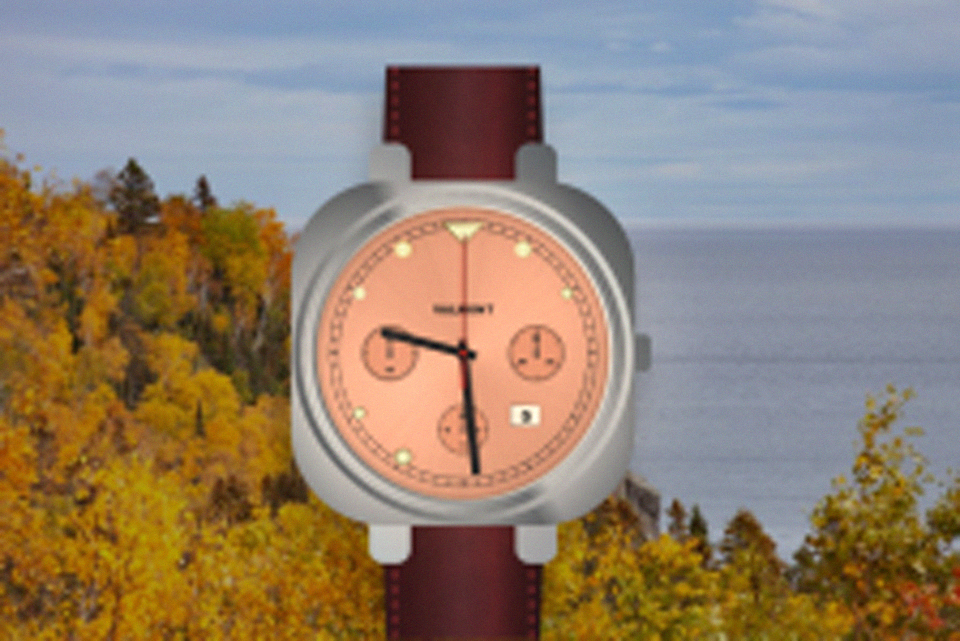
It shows 9,29
